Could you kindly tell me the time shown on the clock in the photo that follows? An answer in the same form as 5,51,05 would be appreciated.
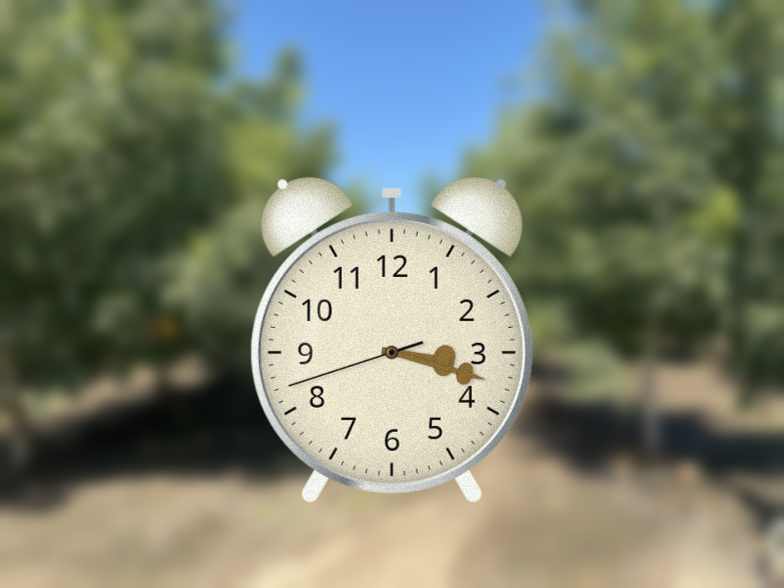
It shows 3,17,42
